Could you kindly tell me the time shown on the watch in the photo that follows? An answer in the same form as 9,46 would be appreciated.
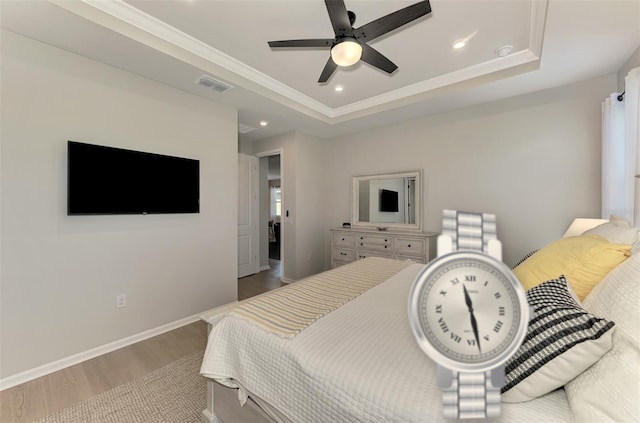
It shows 11,28
